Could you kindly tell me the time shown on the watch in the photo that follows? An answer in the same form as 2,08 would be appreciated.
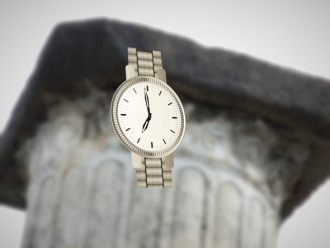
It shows 6,59
